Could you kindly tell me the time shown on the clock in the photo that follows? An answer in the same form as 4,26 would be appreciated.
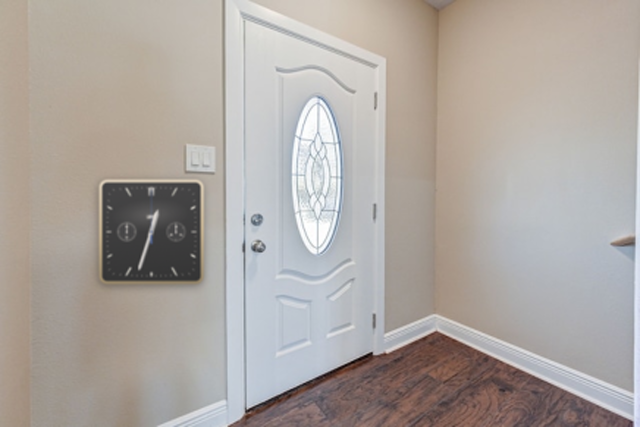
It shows 12,33
